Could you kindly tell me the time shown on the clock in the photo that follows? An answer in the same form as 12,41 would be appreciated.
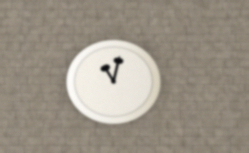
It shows 11,02
